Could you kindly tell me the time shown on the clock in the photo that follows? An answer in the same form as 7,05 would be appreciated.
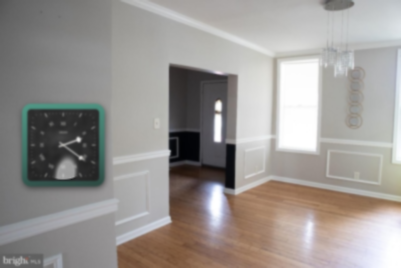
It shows 2,21
